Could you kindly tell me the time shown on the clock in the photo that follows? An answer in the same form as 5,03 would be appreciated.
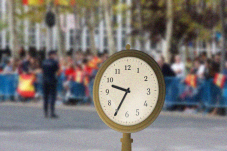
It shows 9,35
